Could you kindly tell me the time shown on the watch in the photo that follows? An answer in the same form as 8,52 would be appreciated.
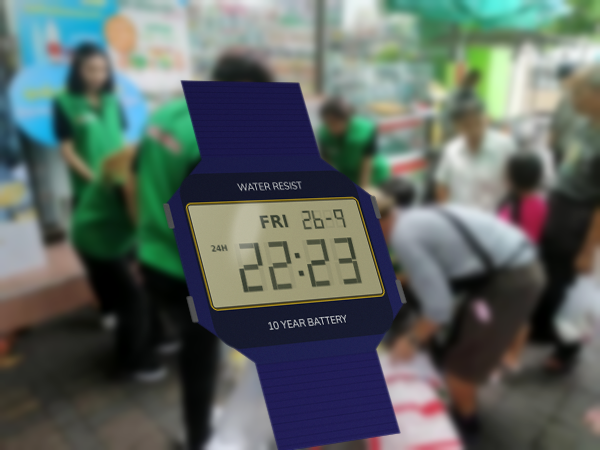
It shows 22,23
